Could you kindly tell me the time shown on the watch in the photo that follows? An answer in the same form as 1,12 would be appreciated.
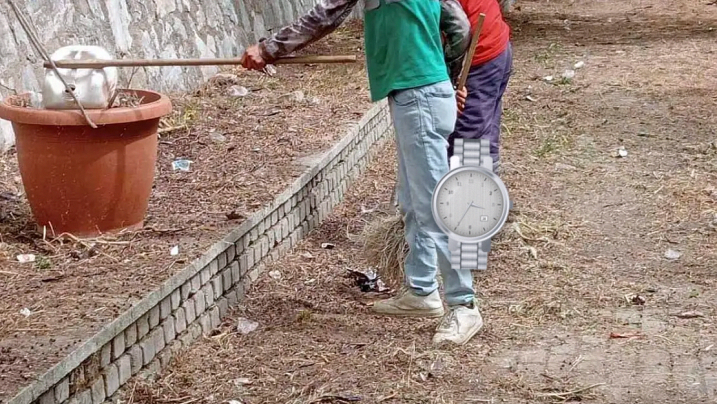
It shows 3,35
